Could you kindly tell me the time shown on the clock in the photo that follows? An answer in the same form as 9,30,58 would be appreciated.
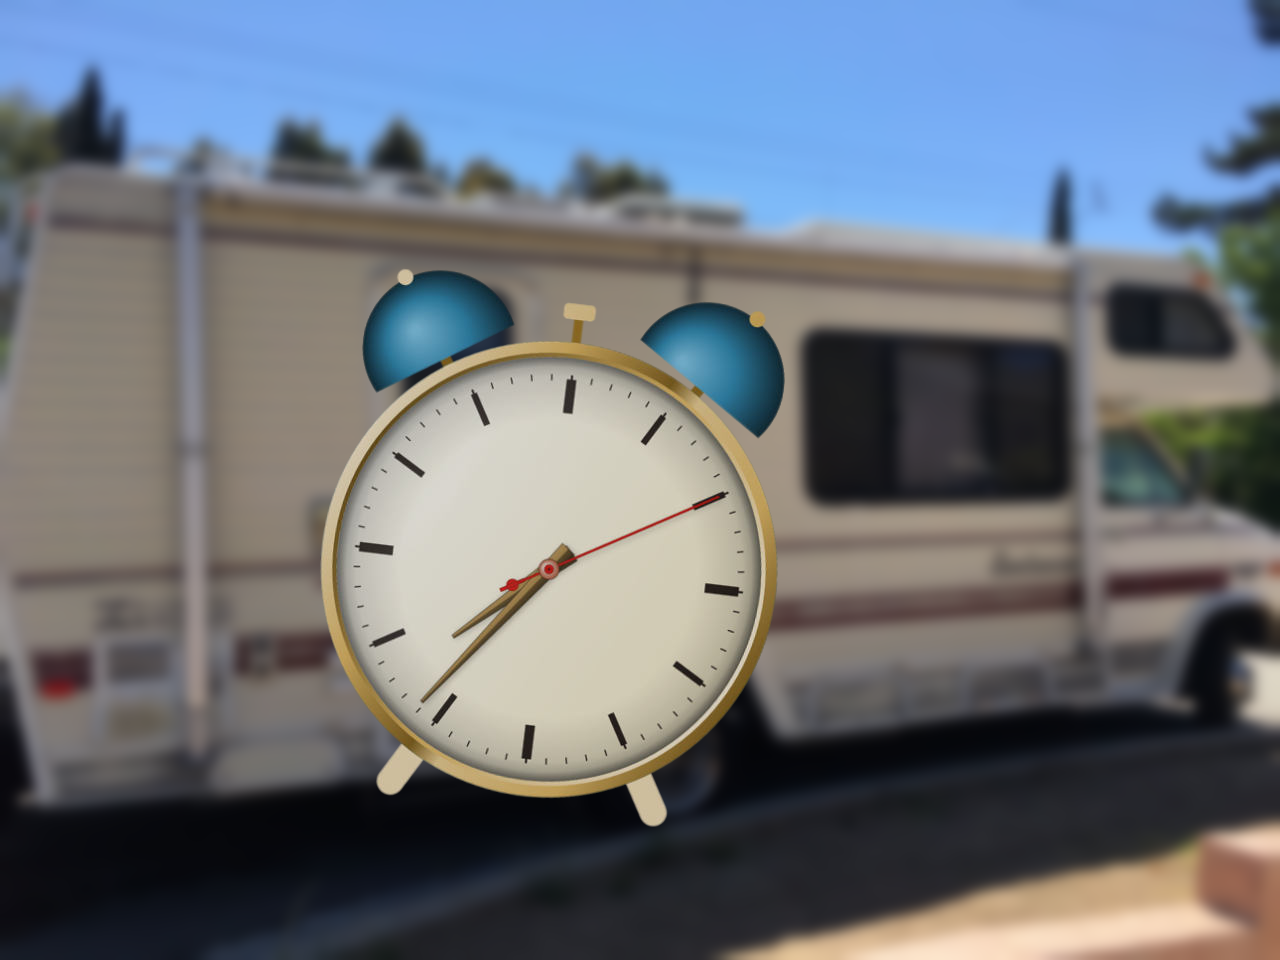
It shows 7,36,10
